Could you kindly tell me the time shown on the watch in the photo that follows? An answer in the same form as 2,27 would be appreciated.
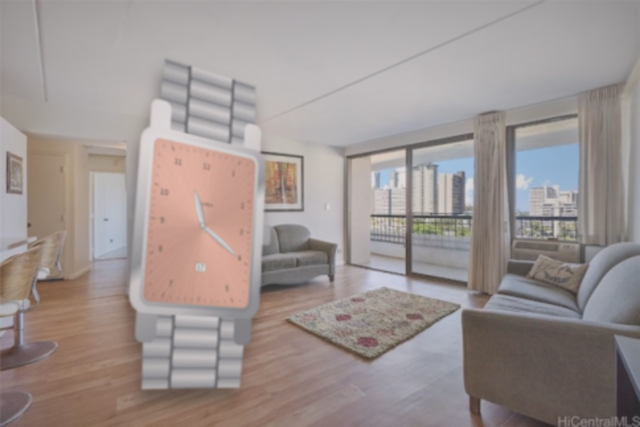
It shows 11,20
